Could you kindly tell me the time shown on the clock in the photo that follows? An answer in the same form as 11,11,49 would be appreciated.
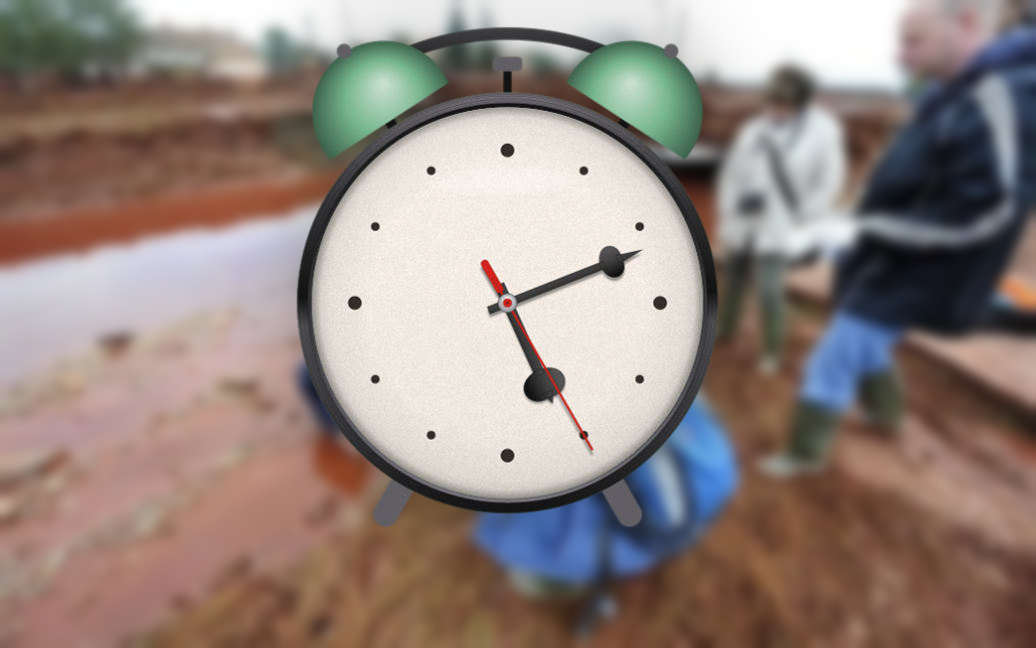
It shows 5,11,25
